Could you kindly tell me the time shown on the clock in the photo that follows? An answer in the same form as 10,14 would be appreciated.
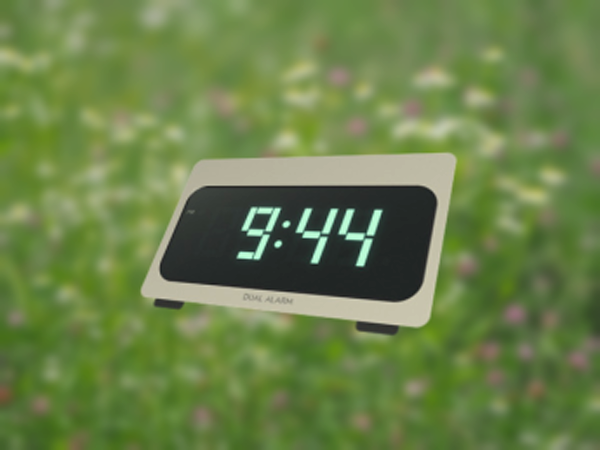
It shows 9,44
